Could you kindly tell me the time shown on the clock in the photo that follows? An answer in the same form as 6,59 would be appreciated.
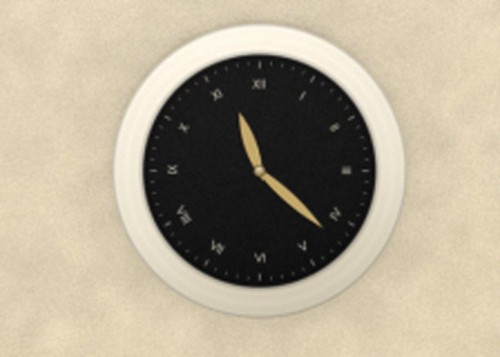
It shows 11,22
